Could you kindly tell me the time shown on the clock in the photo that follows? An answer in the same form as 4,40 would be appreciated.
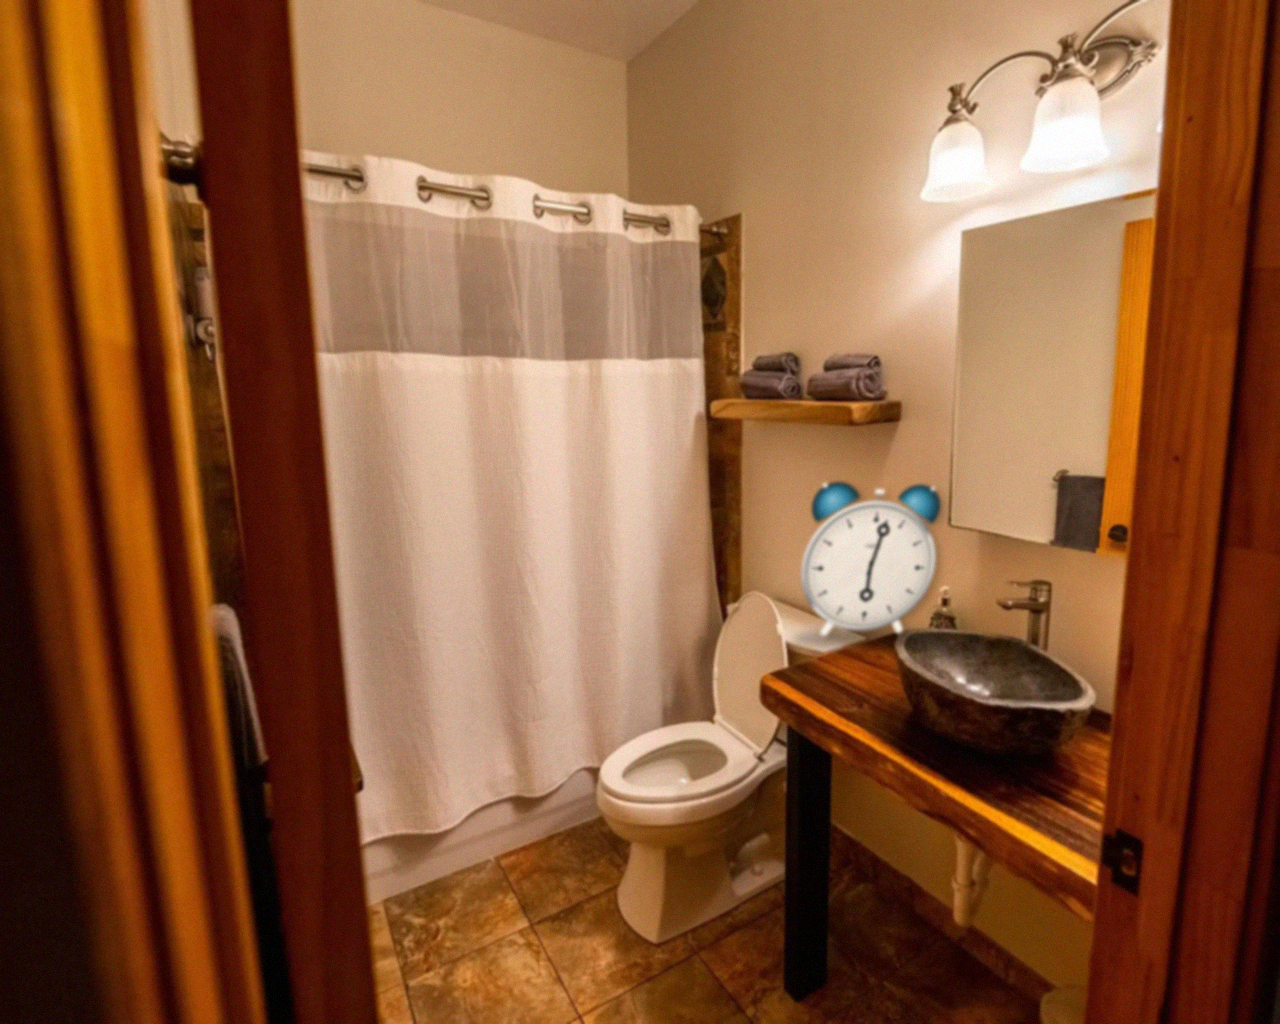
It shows 6,02
